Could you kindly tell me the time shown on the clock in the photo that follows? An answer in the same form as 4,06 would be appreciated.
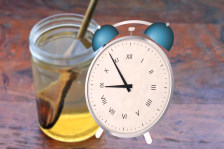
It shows 8,54
